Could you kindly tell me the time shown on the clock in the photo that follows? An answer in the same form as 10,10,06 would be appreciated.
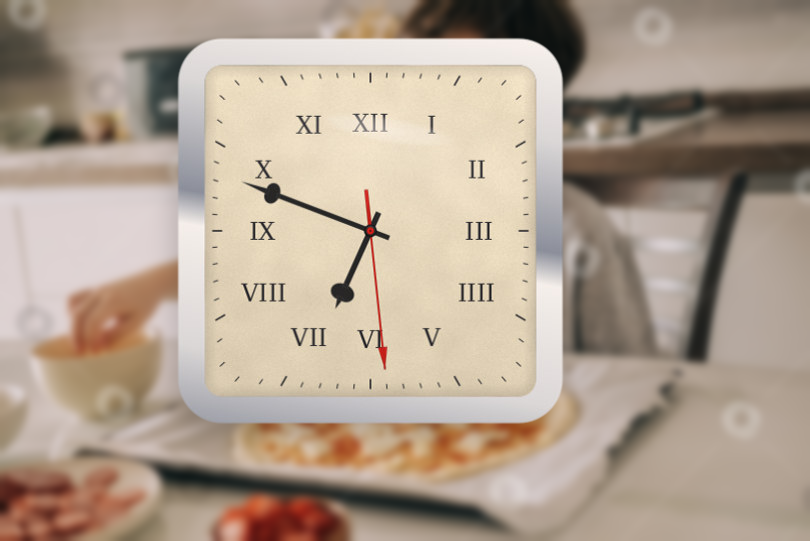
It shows 6,48,29
